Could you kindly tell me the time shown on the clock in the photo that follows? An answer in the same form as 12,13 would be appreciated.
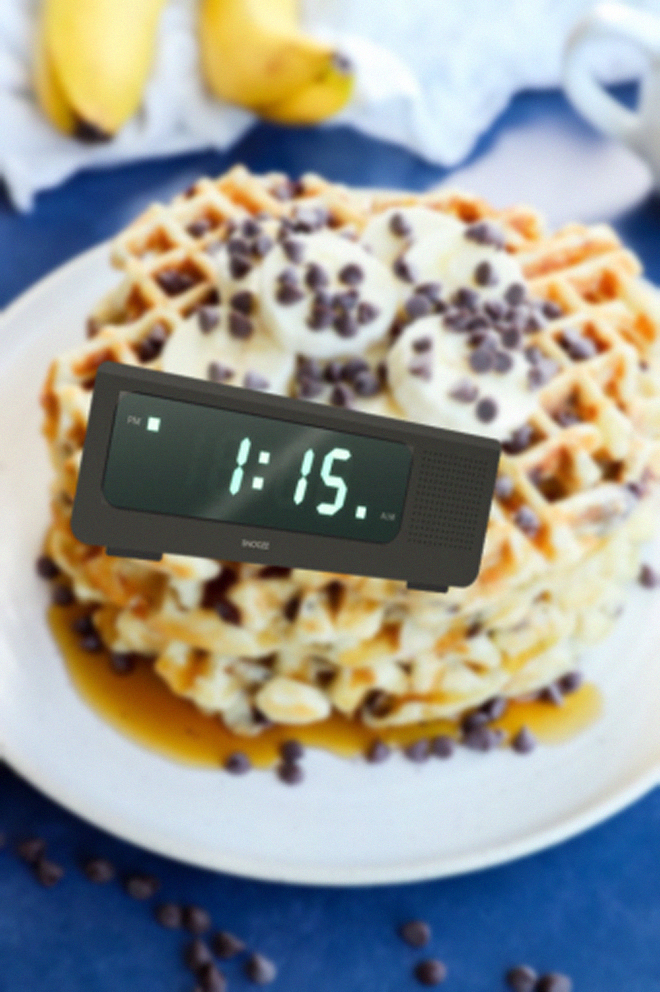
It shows 1,15
